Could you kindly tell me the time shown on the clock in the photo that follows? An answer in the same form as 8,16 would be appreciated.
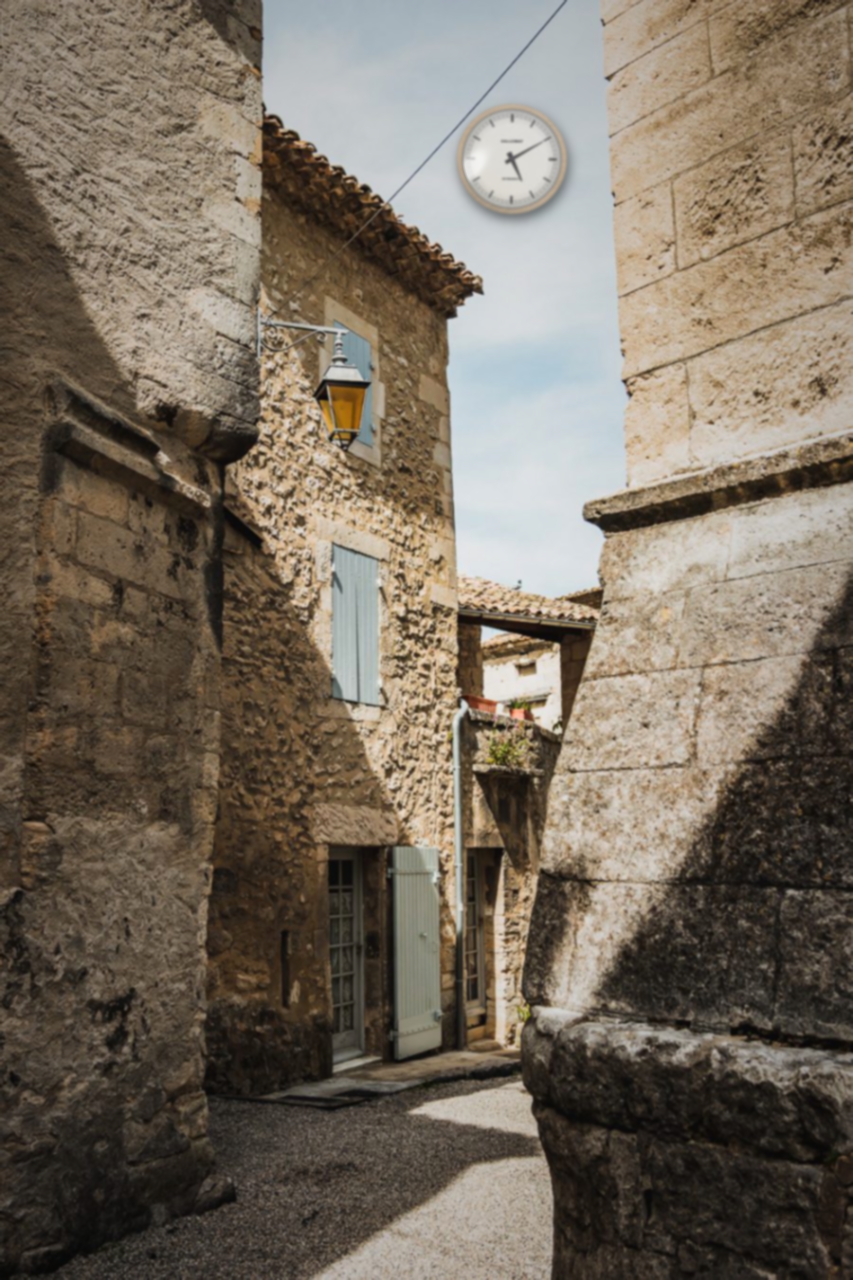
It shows 5,10
